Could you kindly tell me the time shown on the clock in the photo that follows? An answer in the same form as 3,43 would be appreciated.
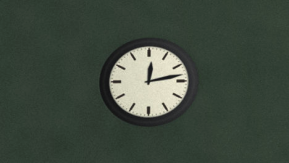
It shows 12,13
